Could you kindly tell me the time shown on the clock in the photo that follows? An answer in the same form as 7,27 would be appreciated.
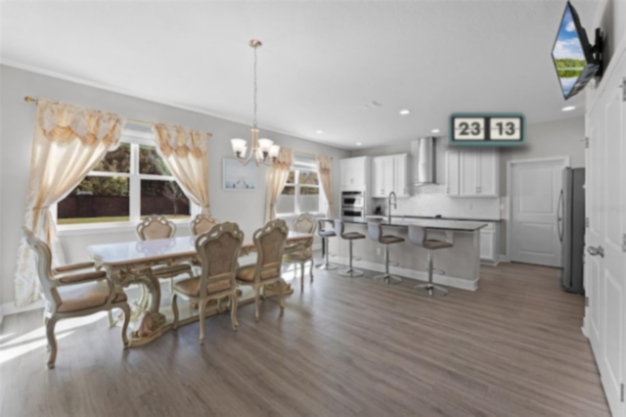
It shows 23,13
